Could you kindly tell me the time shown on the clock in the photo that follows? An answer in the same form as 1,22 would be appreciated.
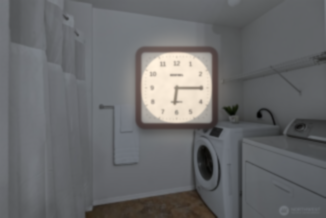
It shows 6,15
